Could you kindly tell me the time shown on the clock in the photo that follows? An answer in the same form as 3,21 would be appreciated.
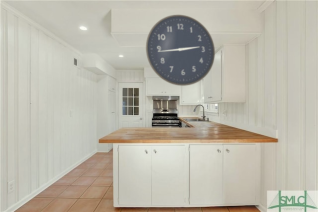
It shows 2,44
